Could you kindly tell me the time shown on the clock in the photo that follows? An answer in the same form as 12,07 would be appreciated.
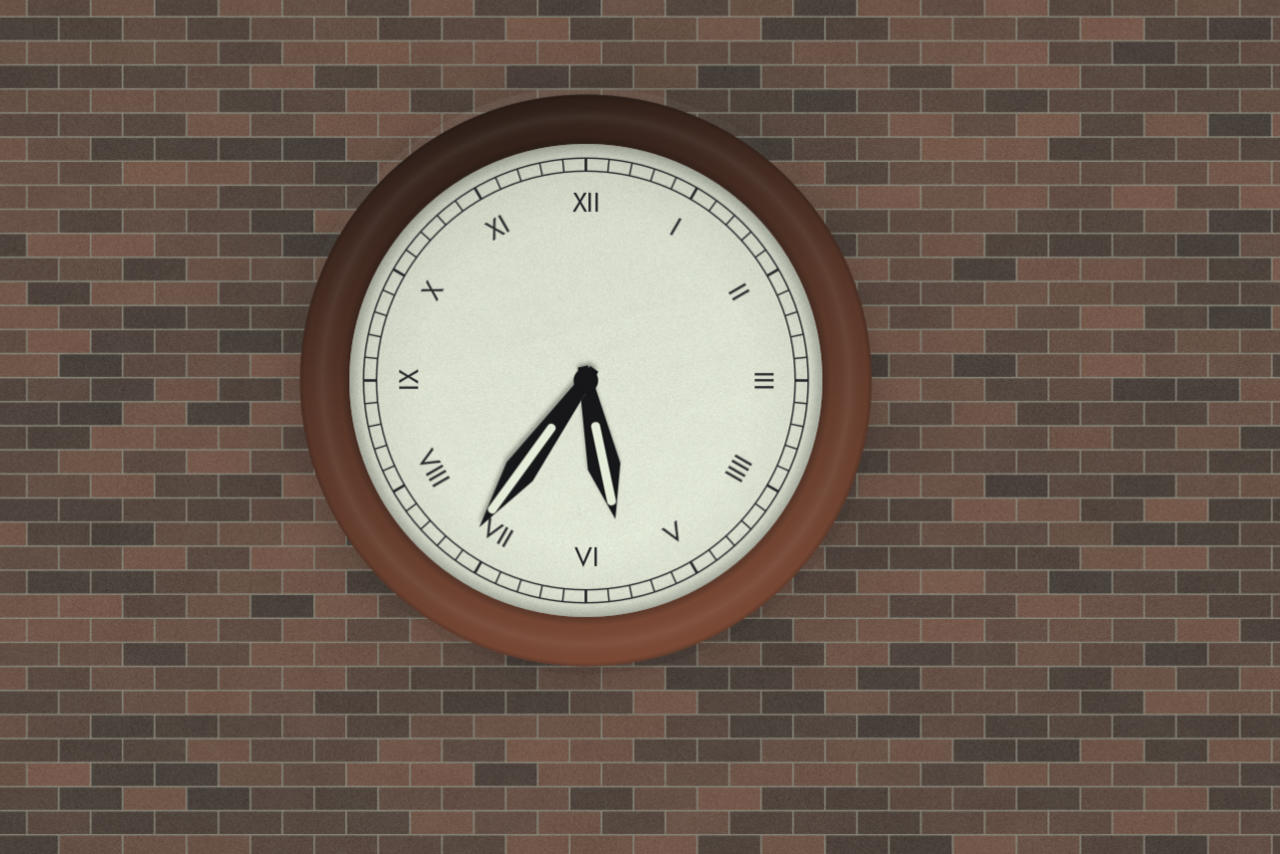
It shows 5,36
